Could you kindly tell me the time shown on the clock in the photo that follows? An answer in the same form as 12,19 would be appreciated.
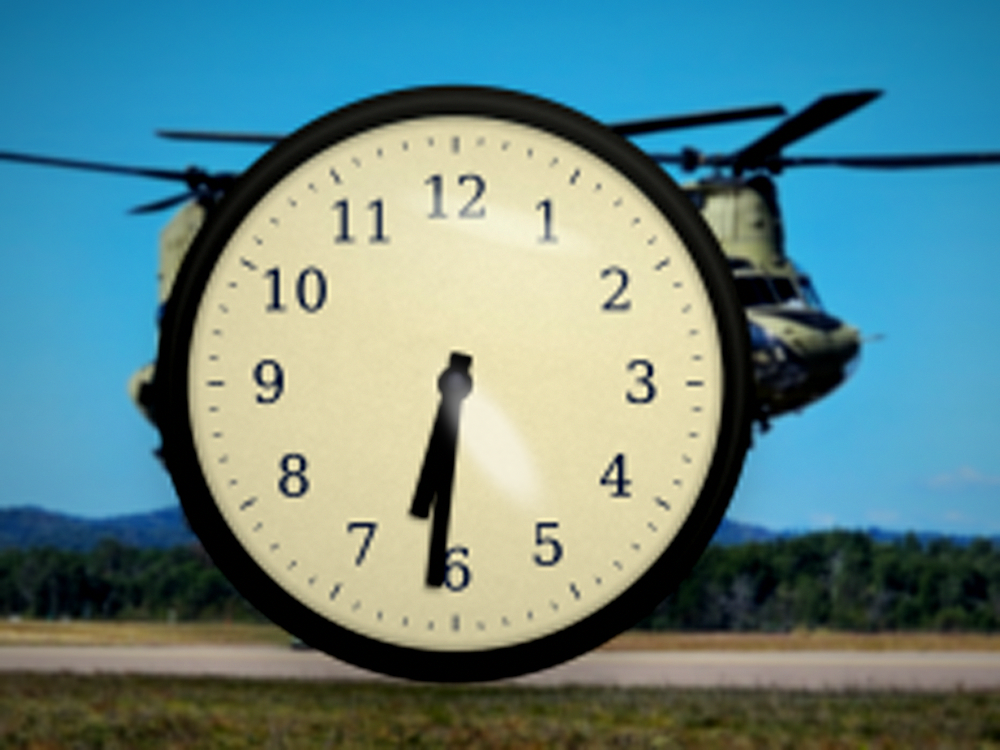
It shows 6,31
